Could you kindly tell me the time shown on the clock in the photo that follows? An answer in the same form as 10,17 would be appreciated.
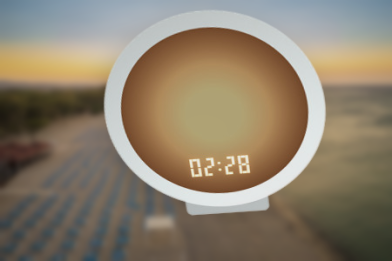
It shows 2,28
